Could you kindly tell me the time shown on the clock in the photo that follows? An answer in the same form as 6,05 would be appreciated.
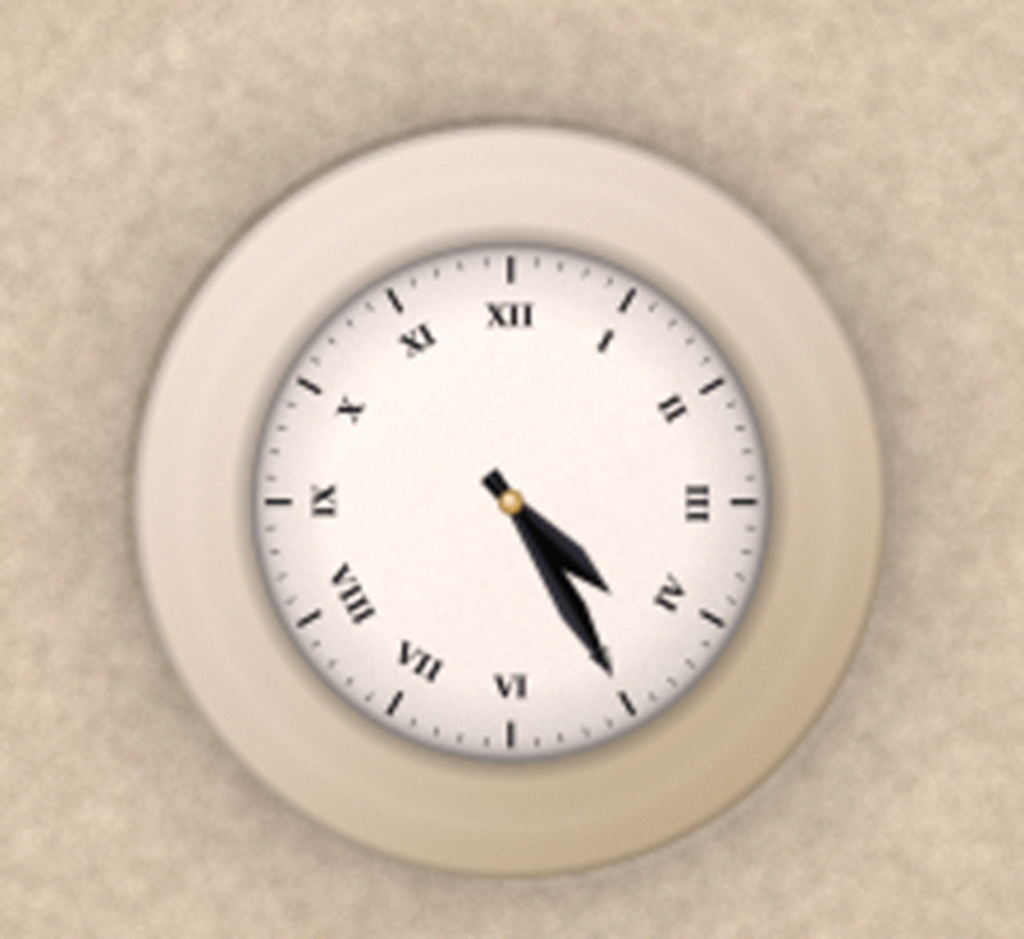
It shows 4,25
